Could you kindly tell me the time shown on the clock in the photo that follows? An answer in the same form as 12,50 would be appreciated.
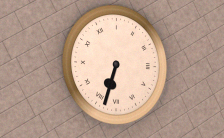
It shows 7,38
